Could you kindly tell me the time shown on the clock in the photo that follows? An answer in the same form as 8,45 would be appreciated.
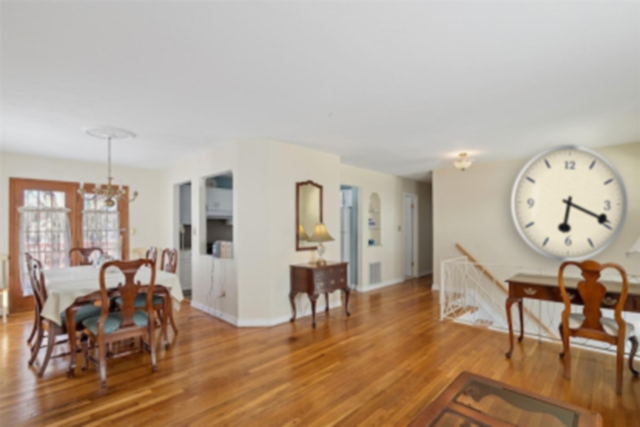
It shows 6,19
